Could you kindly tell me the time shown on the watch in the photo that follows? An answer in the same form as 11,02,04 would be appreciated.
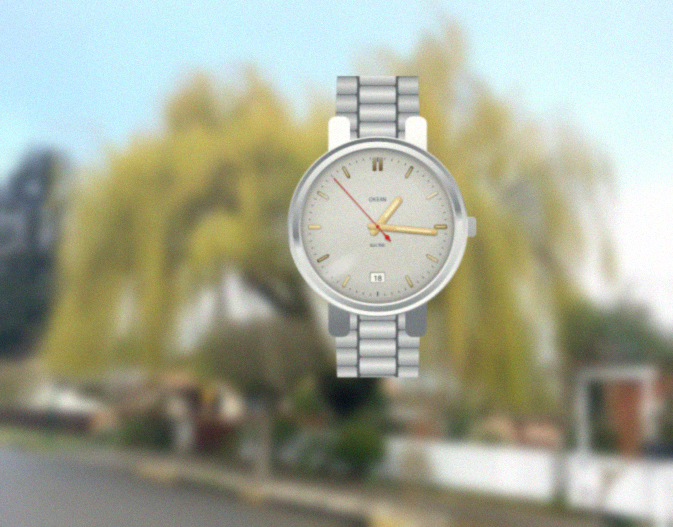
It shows 1,15,53
